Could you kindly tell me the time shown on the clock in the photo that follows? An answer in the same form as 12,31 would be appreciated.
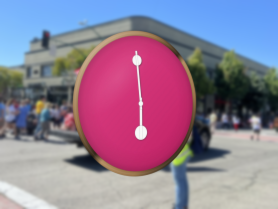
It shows 5,59
